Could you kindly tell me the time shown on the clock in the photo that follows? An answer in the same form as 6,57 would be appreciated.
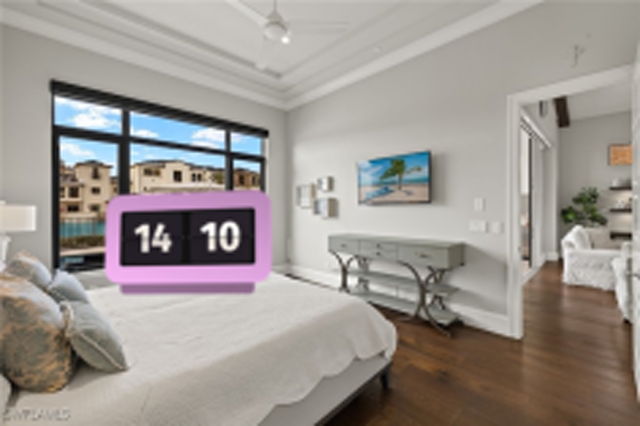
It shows 14,10
